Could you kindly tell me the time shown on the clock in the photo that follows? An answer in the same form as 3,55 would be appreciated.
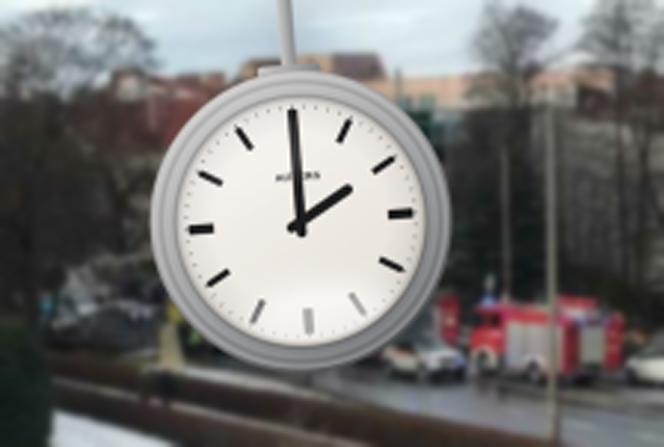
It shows 2,00
